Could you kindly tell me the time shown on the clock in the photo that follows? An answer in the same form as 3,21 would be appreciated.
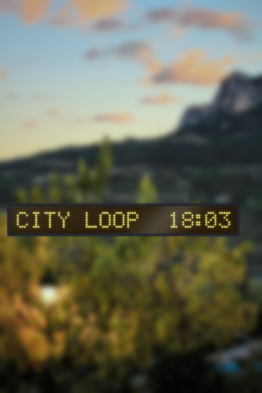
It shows 18,03
